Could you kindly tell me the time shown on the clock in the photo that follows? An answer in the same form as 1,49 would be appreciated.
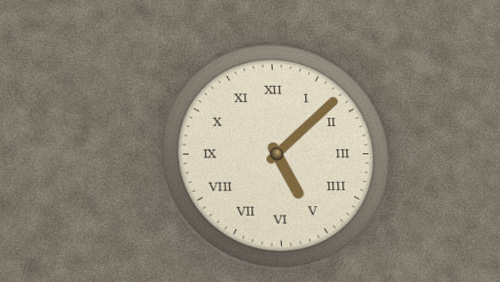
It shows 5,08
